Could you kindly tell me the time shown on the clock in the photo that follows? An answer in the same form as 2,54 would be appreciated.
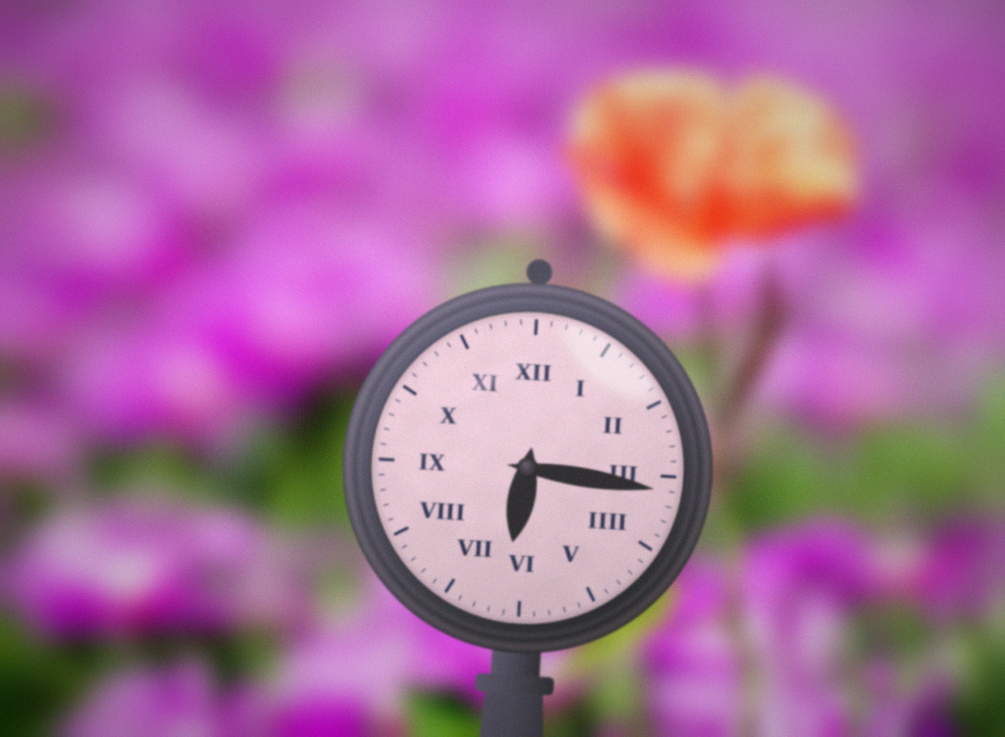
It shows 6,16
